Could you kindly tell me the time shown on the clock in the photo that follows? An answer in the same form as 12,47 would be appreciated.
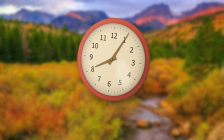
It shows 8,05
